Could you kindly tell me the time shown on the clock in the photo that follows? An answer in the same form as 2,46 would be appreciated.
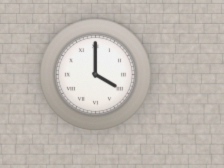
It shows 4,00
